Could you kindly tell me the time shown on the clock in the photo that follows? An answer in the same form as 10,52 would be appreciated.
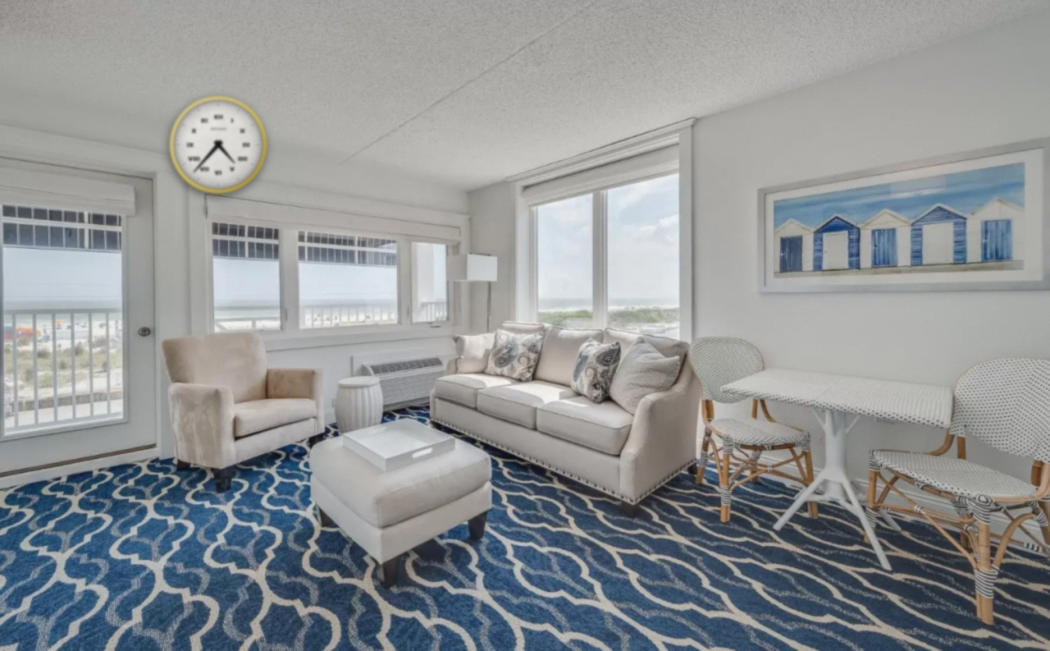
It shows 4,37
